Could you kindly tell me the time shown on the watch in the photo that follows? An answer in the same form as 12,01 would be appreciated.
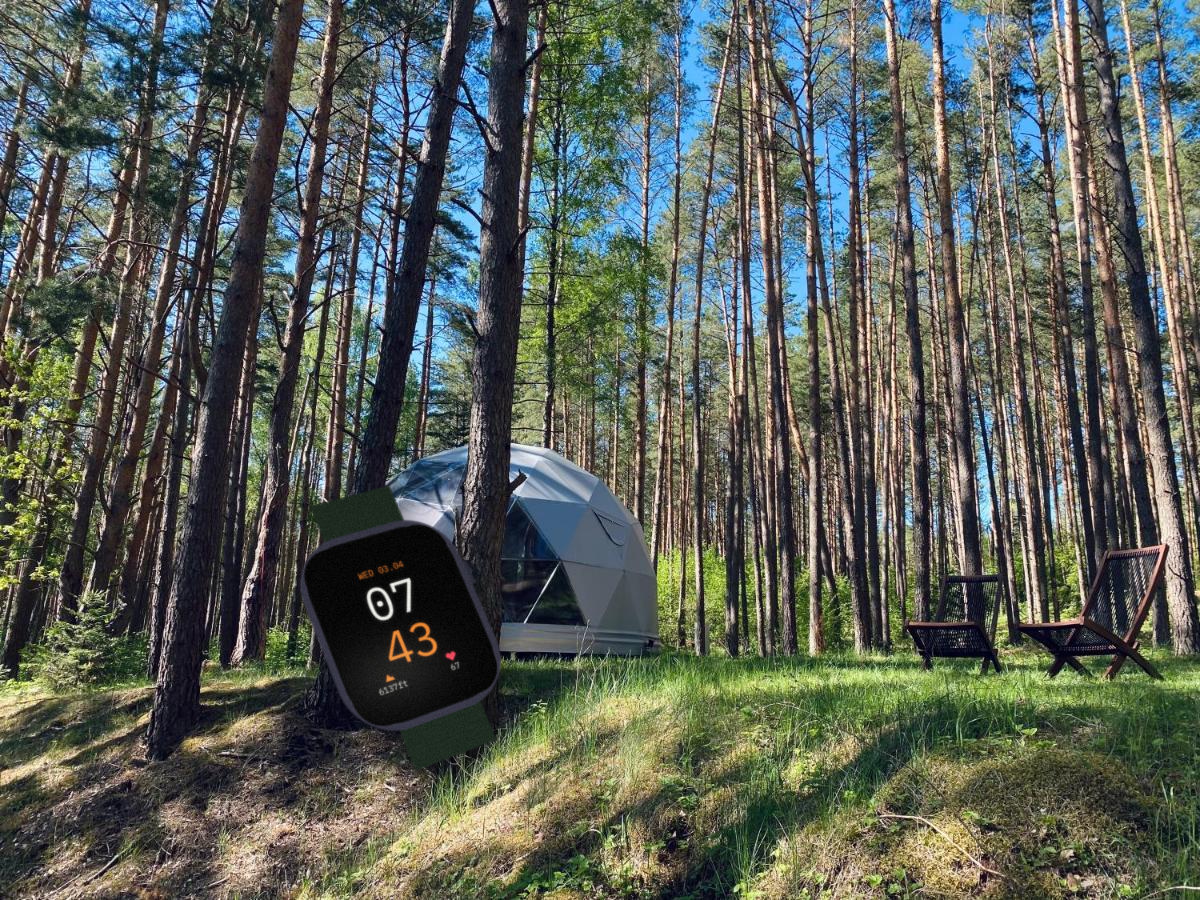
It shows 7,43
